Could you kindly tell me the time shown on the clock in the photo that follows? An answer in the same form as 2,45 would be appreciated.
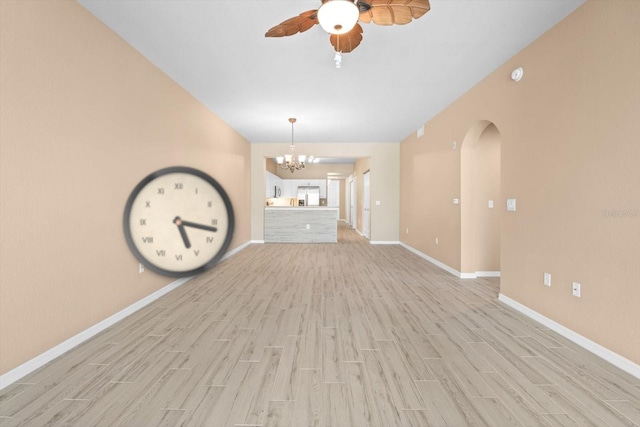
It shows 5,17
